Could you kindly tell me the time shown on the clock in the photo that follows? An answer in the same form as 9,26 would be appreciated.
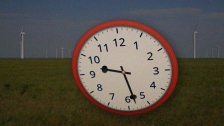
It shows 9,28
